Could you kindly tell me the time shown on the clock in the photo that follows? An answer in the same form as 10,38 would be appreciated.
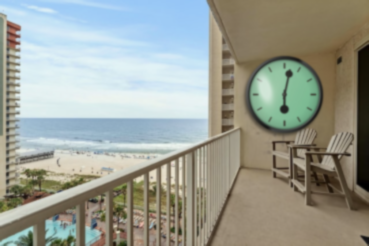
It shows 6,02
